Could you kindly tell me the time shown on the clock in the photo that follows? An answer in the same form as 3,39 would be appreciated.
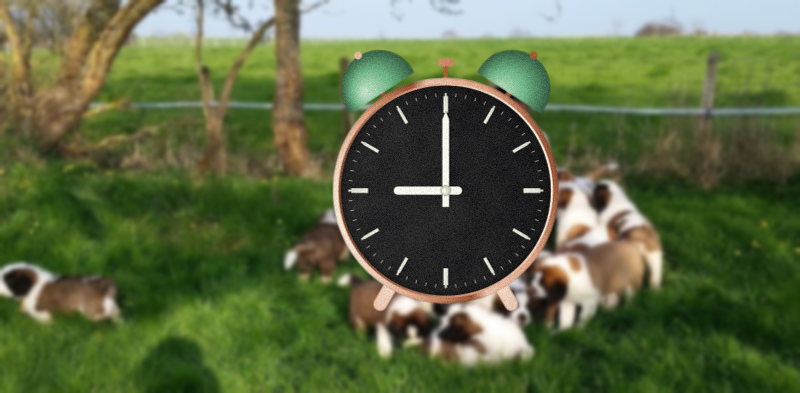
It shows 9,00
